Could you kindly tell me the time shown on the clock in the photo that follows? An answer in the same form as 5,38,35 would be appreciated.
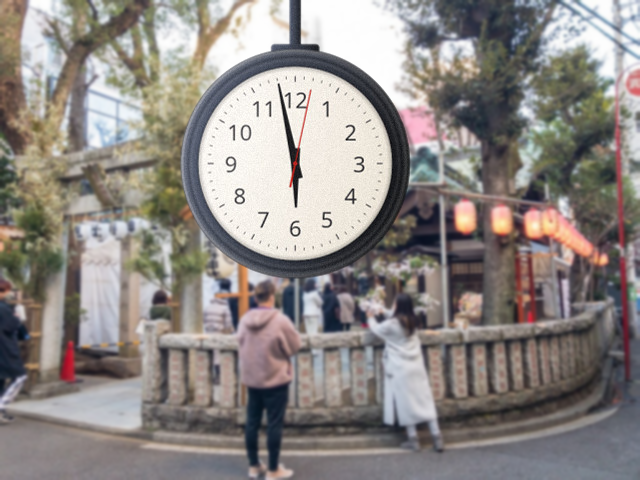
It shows 5,58,02
